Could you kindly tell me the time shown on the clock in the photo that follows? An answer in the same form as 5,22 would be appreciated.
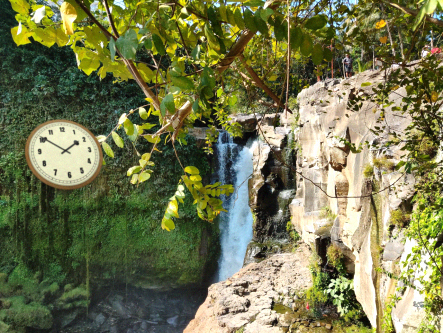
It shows 1,51
